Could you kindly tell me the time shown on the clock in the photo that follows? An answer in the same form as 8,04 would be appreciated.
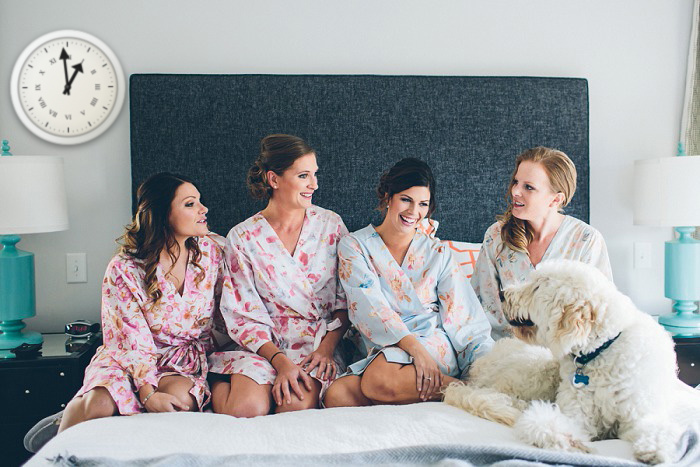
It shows 12,59
